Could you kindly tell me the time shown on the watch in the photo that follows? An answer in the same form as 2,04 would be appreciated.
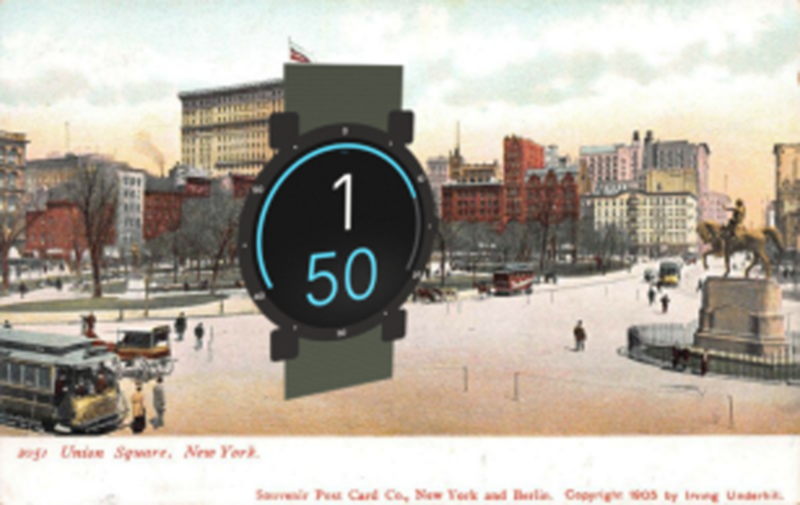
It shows 1,50
